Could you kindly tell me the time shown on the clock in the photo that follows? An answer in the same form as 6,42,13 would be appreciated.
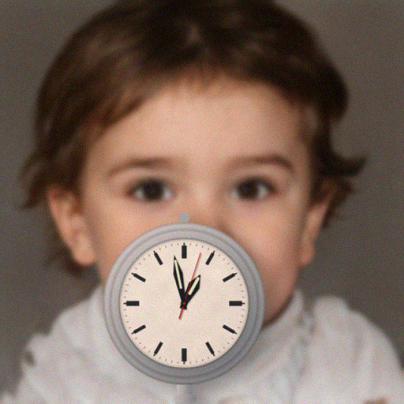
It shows 12,58,03
